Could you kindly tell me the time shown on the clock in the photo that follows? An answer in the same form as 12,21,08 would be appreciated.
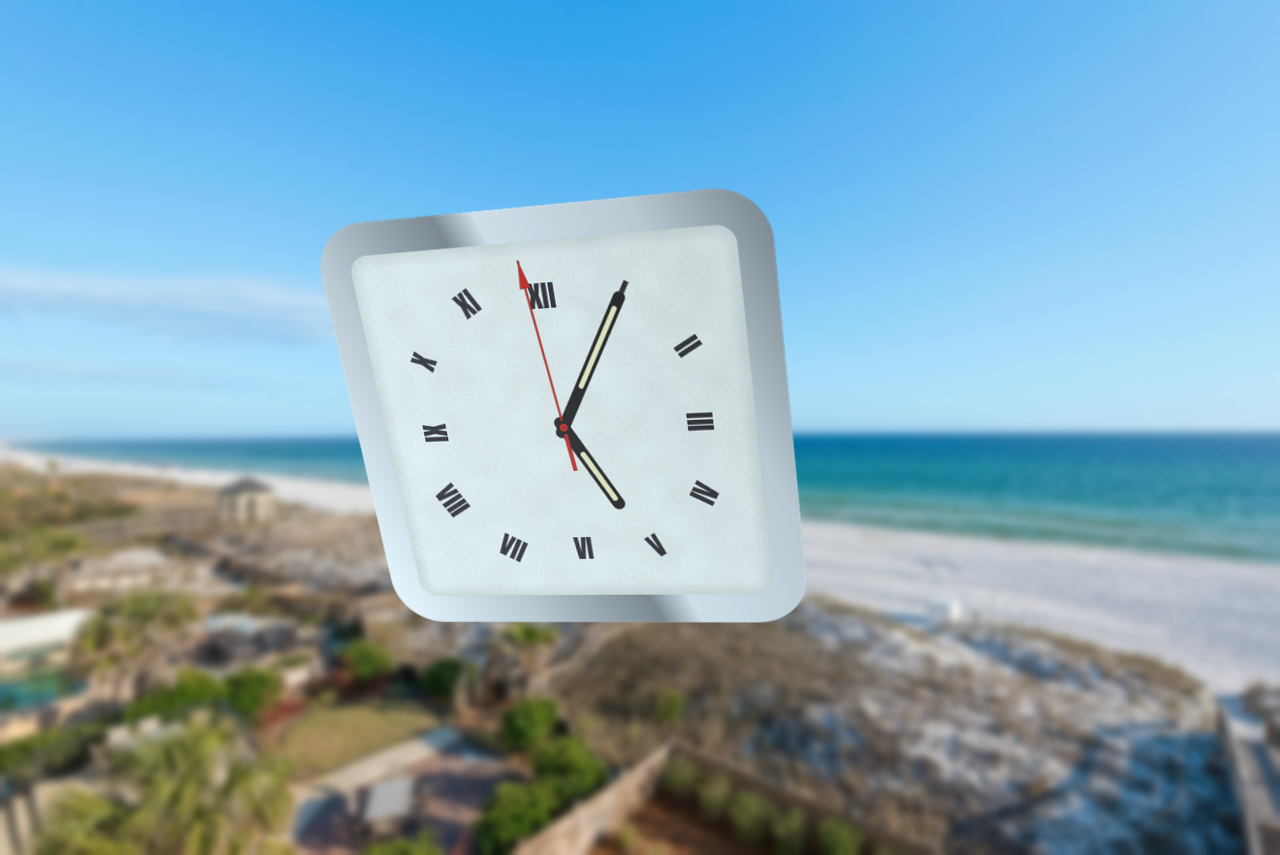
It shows 5,04,59
